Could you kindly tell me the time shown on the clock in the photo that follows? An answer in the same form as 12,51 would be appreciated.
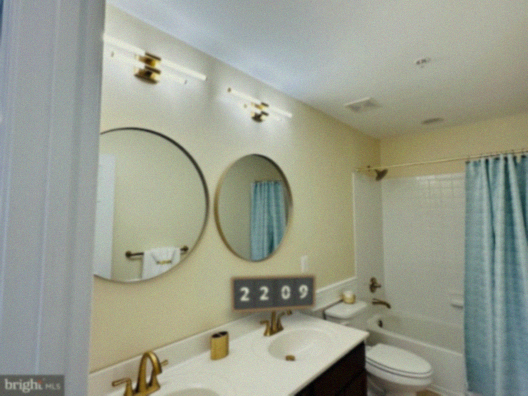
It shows 22,09
